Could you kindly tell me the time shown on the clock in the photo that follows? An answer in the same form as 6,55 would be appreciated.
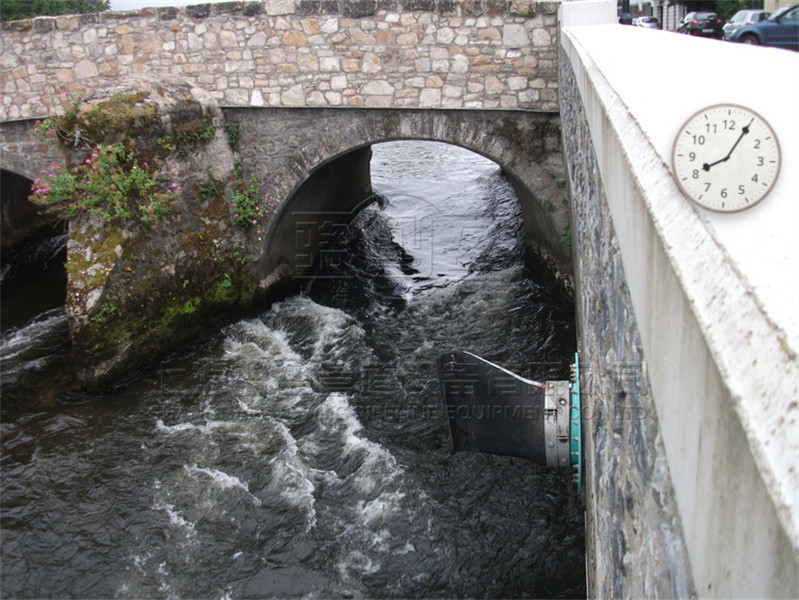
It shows 8,05
